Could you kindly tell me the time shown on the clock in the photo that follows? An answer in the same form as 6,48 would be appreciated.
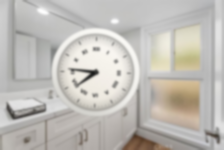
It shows 7,46
